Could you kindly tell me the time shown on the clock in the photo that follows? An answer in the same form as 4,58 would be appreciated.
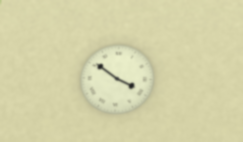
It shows 3,51
